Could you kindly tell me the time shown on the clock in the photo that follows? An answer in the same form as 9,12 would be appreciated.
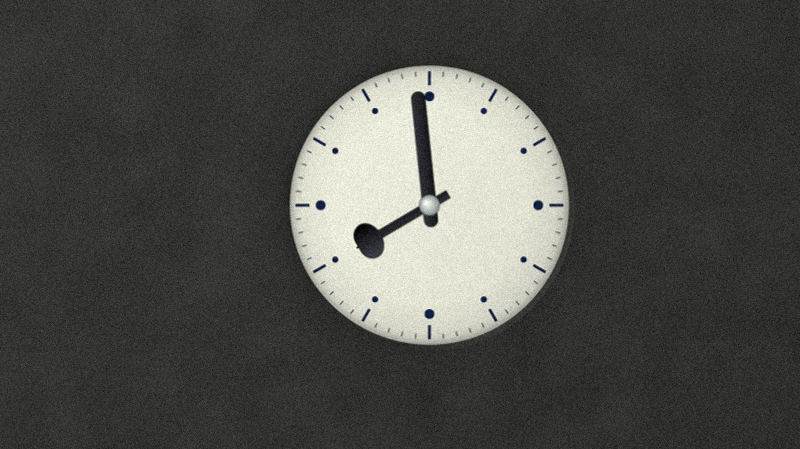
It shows 7,59
